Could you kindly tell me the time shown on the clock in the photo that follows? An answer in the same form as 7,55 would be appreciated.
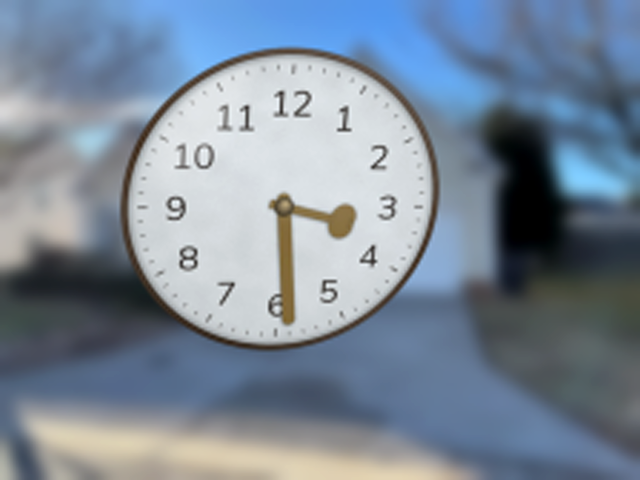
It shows 3,29
